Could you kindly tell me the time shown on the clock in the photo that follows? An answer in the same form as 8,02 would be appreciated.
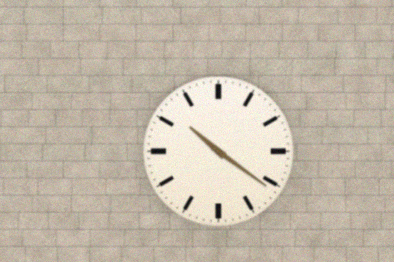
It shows 10,21
